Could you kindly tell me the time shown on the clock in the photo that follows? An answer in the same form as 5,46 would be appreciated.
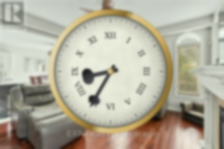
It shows 8,35
